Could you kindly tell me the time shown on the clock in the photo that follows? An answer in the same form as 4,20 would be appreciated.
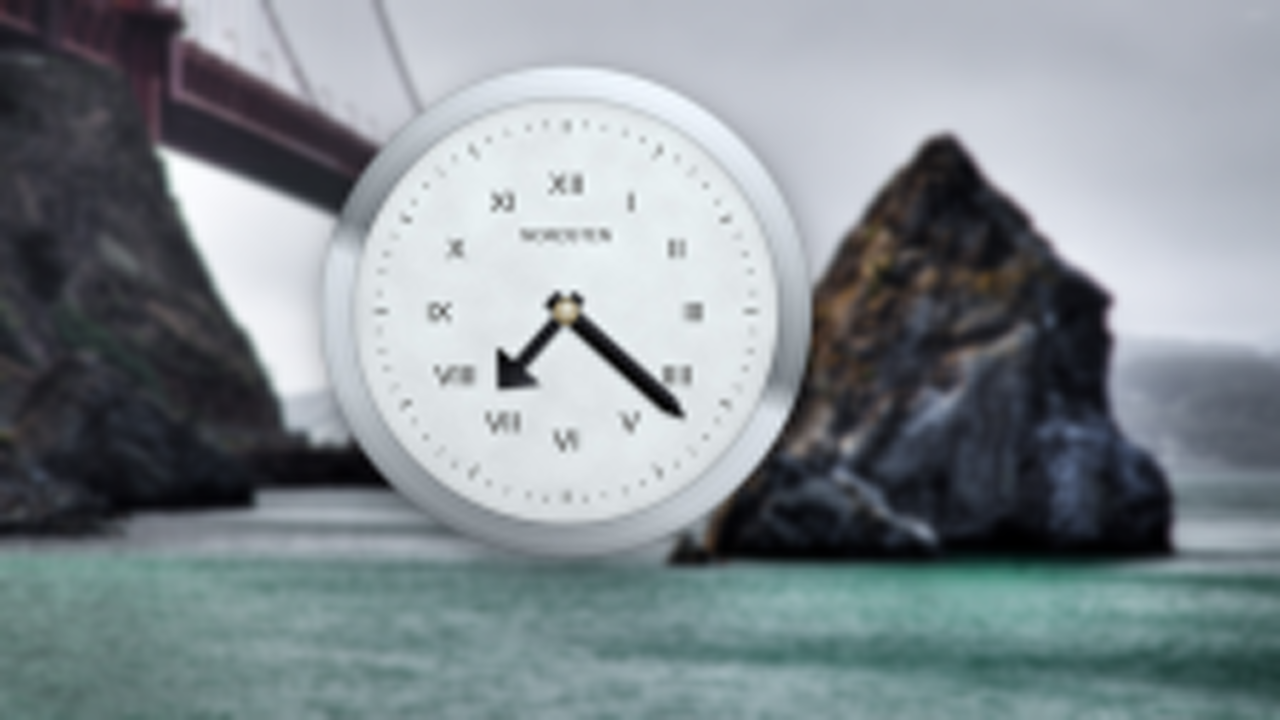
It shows 7,22
